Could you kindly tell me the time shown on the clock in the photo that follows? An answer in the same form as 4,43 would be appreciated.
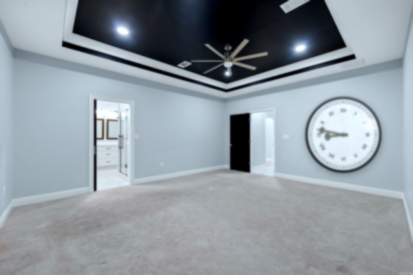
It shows 8,47
